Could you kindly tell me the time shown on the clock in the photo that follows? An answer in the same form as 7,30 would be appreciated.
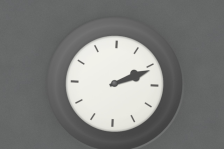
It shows 2,11
